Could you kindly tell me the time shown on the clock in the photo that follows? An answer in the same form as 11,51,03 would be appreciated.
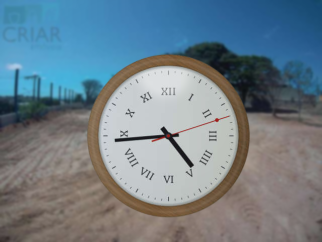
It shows 4,44,12
